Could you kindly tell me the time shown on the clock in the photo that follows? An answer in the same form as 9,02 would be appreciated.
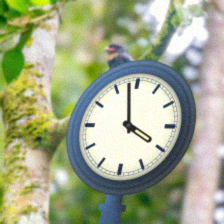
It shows 3,58
